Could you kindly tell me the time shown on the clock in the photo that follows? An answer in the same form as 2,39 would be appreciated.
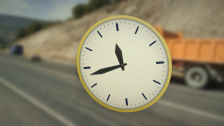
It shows 11,43
